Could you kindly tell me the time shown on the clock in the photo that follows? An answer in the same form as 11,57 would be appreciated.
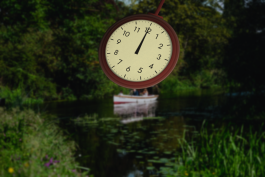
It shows 12,00
